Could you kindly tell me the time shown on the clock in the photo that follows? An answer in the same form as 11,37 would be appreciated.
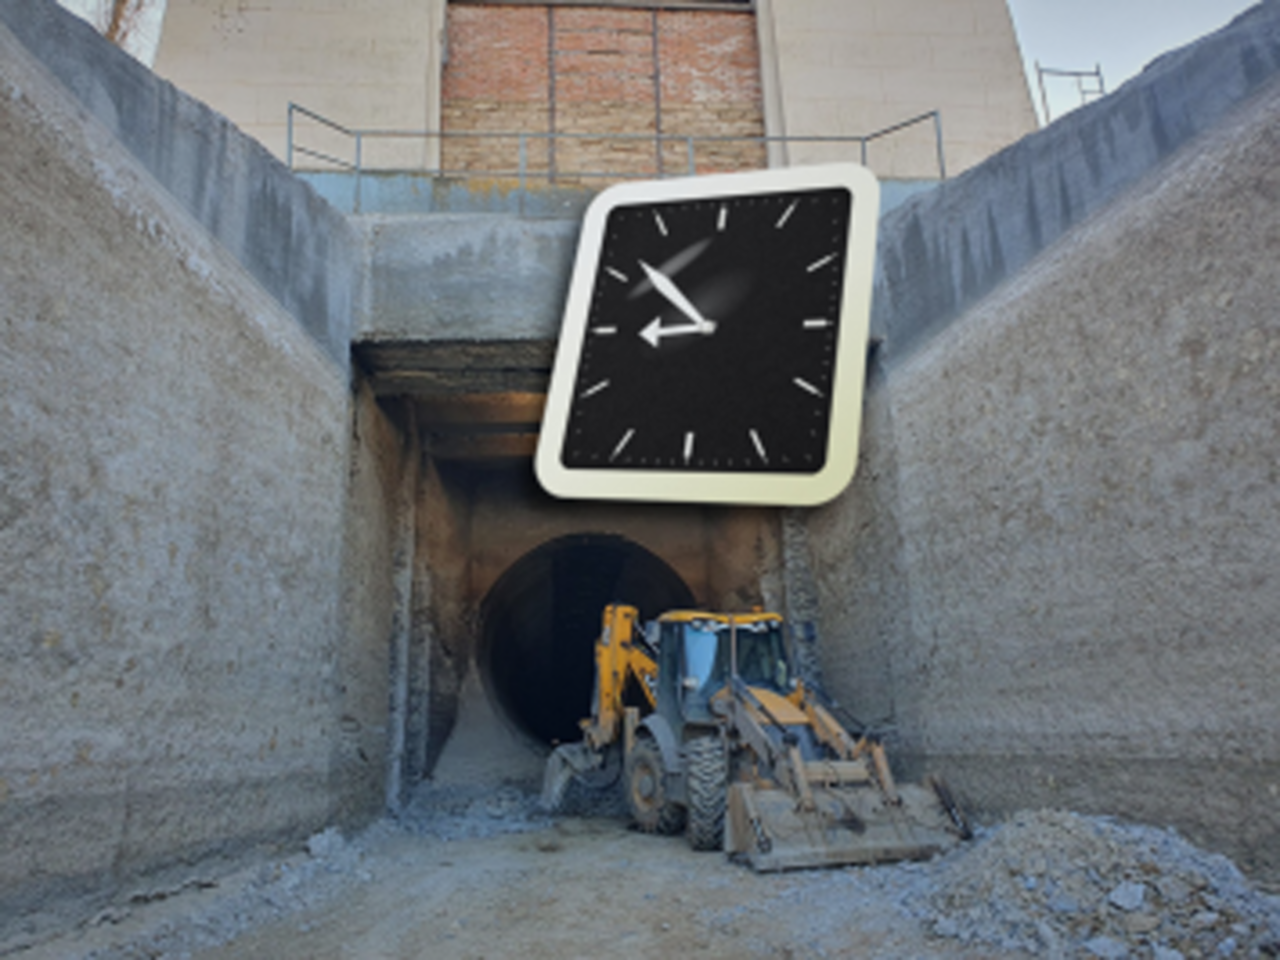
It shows 8,52
